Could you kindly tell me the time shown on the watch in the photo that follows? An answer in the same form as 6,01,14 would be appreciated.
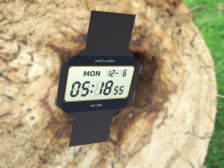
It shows 5,18,55
